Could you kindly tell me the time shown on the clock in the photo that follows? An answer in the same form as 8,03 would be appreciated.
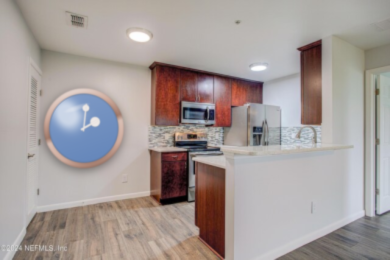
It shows 2,01
